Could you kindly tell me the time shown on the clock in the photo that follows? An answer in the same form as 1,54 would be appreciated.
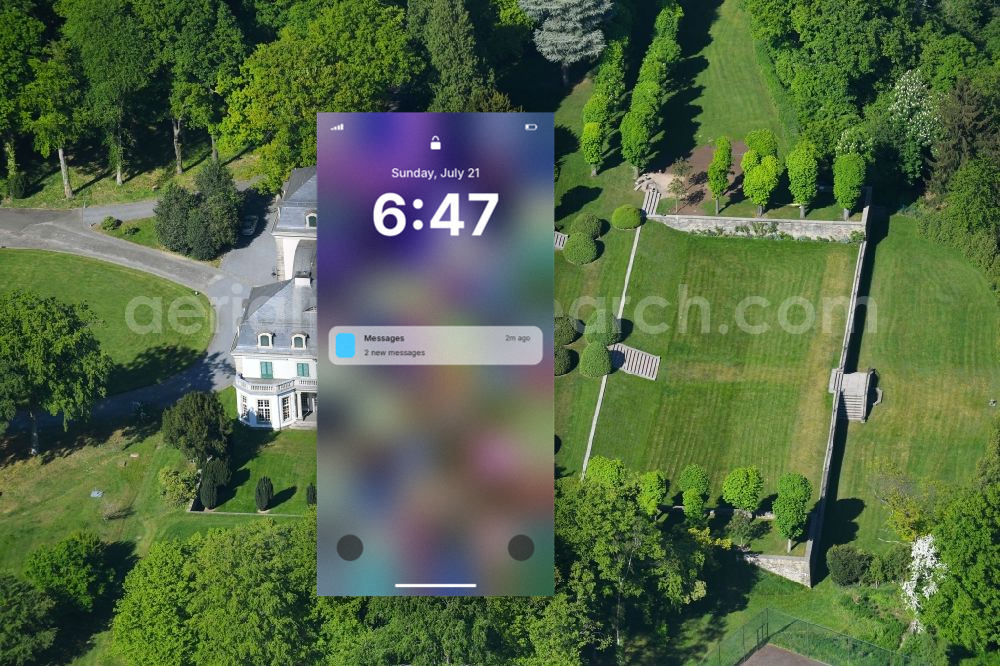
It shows 6,47
